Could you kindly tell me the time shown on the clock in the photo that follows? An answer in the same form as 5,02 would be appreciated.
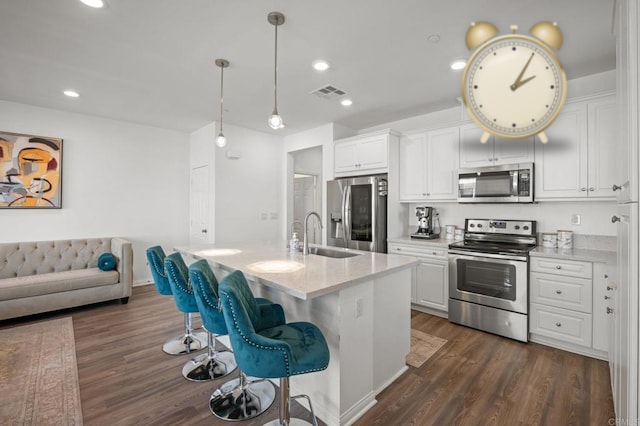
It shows 2,05
